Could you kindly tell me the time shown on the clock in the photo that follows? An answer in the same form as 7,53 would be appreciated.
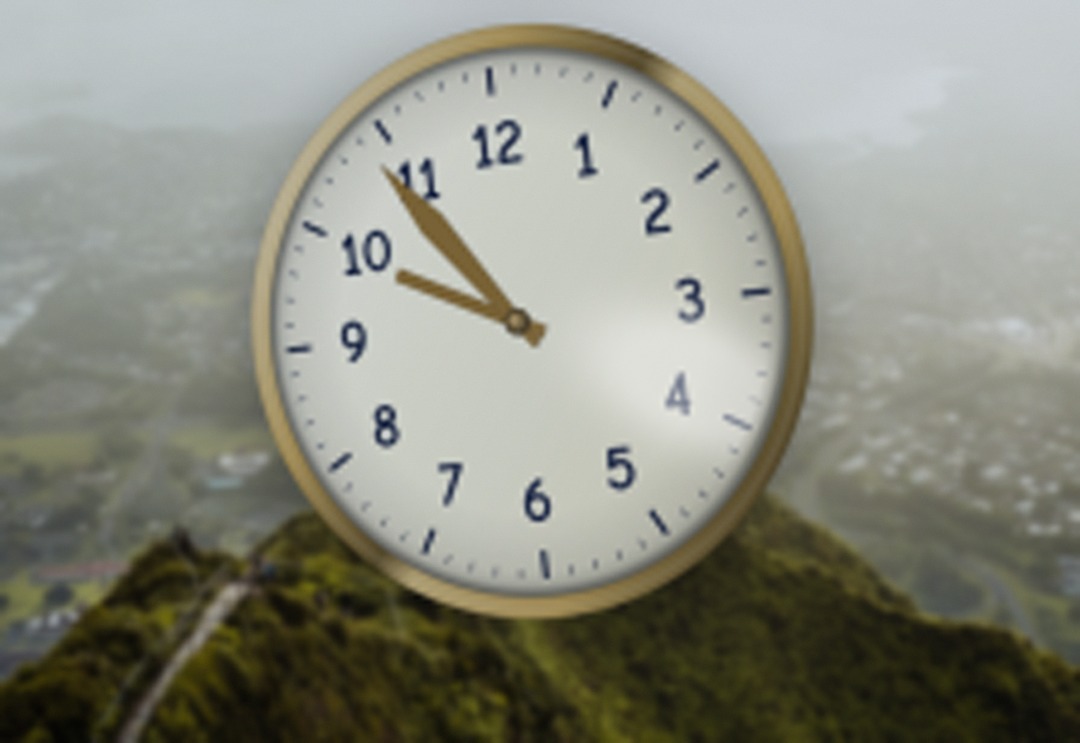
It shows 9,54
